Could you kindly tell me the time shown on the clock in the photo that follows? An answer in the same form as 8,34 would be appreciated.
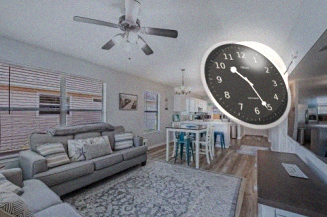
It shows 10,26
